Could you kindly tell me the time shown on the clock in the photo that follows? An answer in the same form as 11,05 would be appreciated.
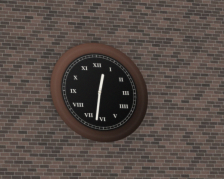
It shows 12,32
